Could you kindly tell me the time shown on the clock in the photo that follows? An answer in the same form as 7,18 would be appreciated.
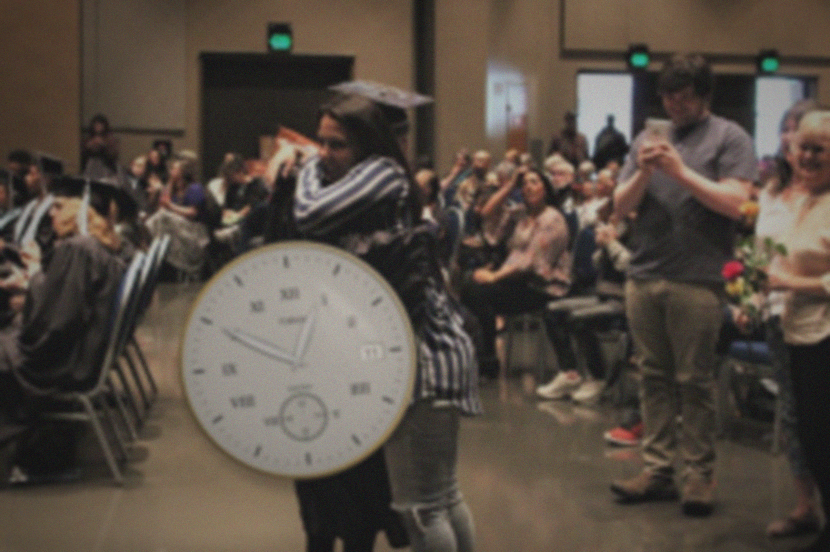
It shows 12,50
